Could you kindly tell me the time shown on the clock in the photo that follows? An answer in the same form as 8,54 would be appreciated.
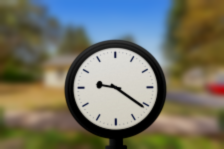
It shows 9,21
